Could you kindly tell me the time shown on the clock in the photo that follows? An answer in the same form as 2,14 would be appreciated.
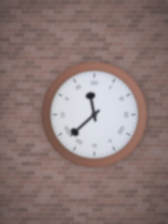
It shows 11,38
